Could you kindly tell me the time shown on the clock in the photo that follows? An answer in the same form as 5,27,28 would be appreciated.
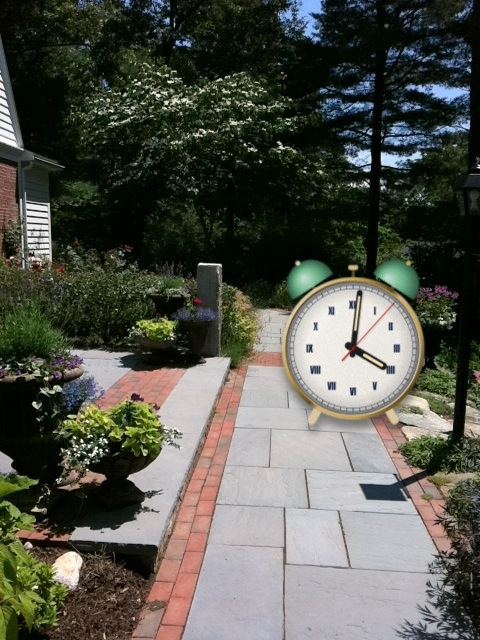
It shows 4,01,07
